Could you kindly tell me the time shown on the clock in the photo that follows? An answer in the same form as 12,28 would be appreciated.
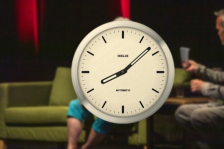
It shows 8,08
